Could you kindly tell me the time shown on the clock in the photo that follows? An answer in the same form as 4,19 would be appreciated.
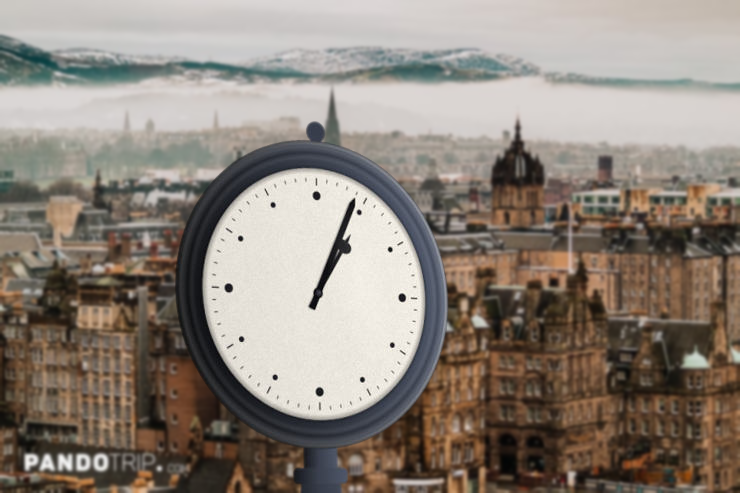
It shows 1,04
